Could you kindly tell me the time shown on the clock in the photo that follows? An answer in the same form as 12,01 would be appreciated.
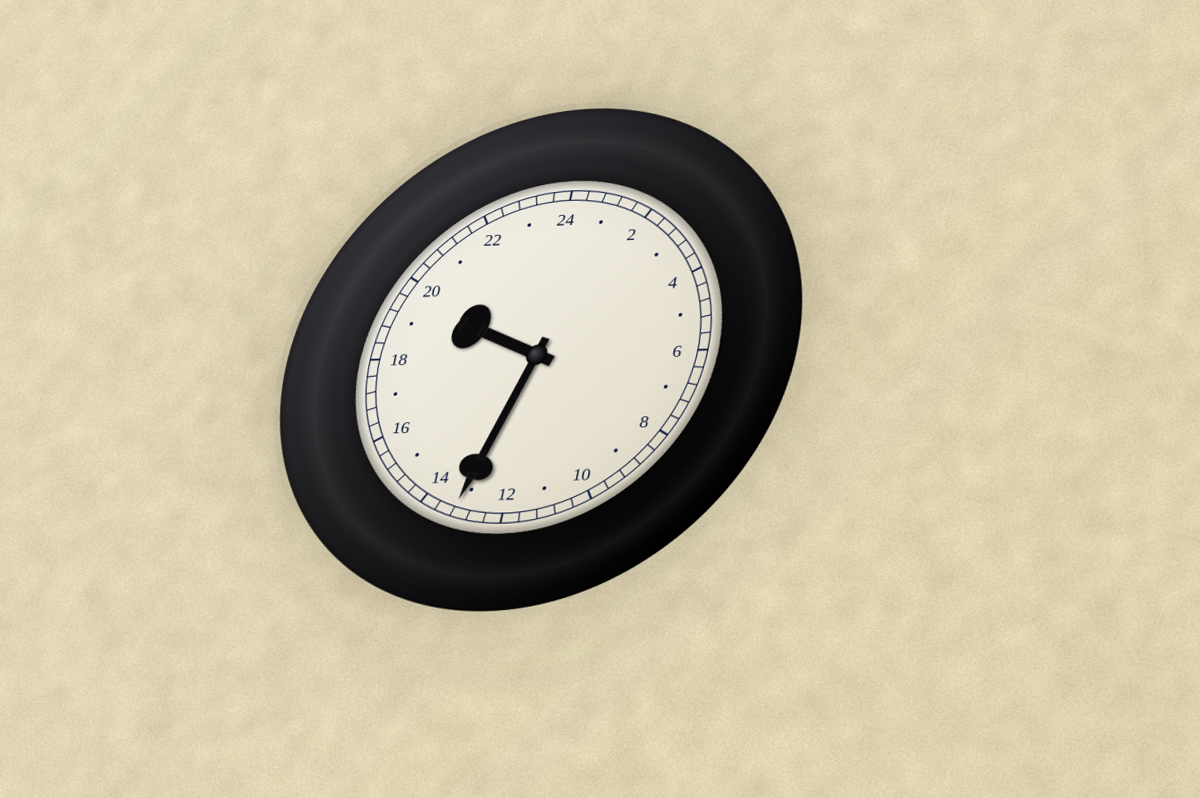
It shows 19,33
